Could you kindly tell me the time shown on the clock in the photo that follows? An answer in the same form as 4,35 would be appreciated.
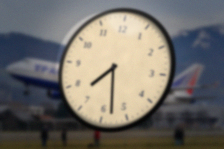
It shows 7,28
